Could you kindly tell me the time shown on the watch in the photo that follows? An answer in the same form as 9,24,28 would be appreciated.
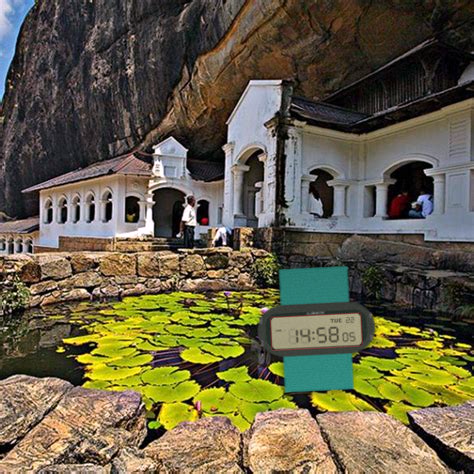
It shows 14,58,05
